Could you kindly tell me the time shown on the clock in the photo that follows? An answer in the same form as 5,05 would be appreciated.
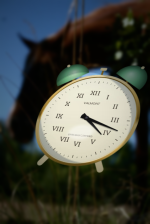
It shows 4,18
